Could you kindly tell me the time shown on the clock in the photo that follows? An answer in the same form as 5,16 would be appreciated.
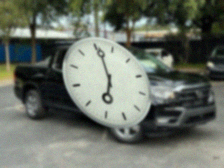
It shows 7,01
